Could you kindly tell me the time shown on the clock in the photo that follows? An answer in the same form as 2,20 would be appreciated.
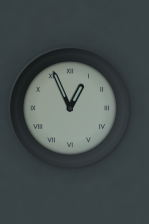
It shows 12,56
